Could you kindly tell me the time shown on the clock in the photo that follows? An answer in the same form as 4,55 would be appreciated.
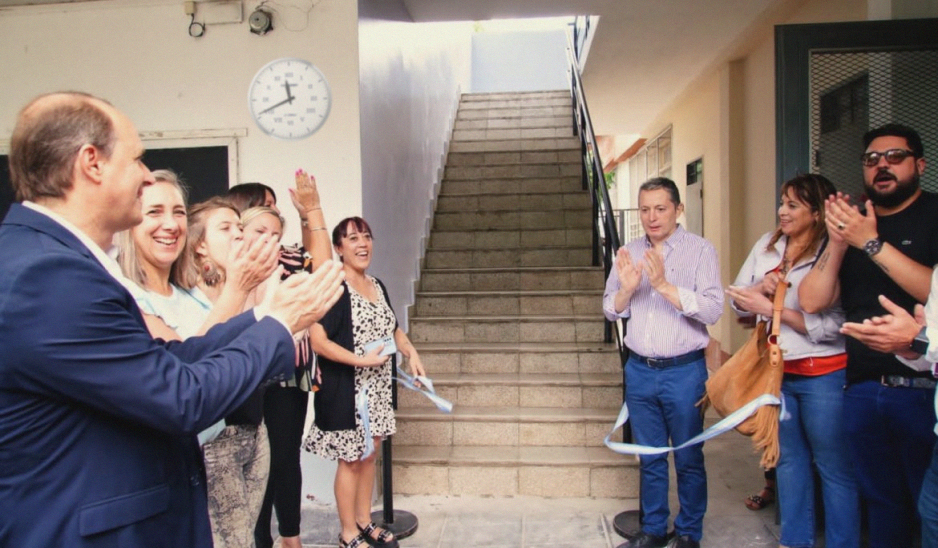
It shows 11,41
